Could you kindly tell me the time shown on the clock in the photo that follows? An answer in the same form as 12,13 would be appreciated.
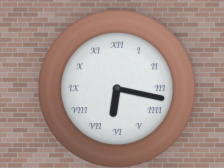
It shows 6,17
